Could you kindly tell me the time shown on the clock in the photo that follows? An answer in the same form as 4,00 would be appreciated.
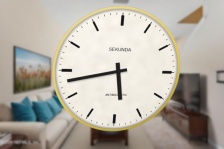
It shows 5,43
